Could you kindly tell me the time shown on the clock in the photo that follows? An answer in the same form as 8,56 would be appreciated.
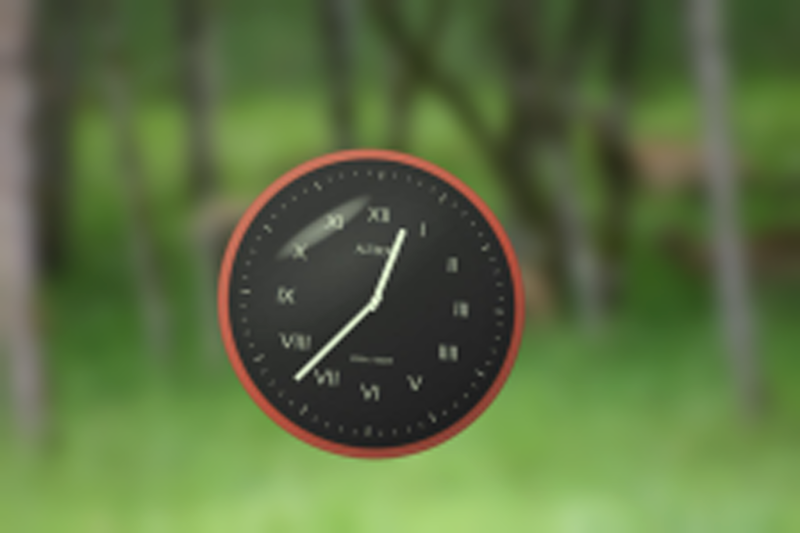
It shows 12,37
